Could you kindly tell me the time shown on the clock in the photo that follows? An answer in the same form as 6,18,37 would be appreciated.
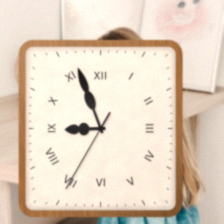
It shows 8,56,35
